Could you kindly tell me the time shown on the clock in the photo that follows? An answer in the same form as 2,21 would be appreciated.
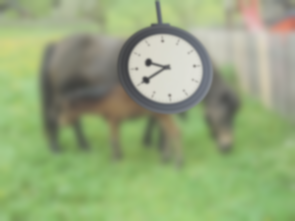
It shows 9,40
